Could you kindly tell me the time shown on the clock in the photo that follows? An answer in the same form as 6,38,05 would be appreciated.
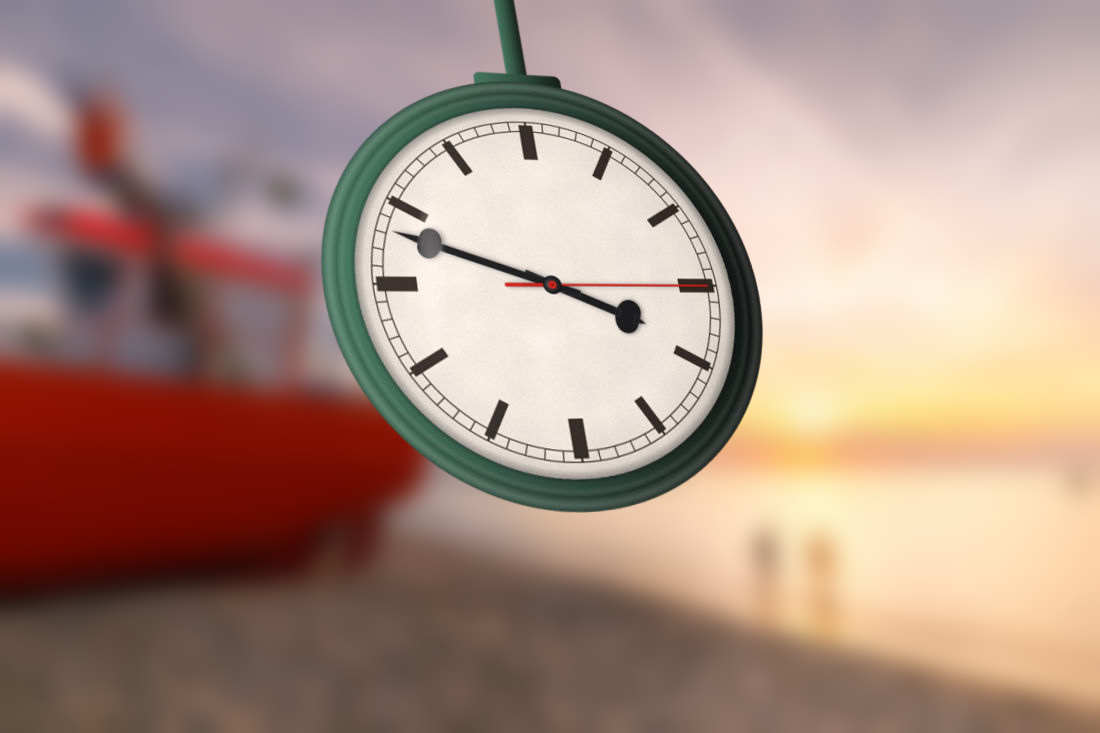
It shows 3,48,15
